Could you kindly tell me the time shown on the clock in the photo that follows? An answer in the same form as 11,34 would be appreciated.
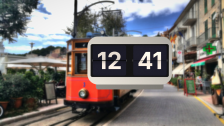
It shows 12,41
